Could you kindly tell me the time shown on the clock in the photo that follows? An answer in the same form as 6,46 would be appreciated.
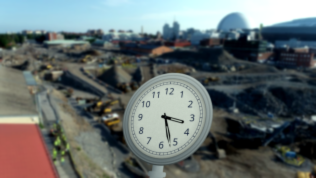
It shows 3,27
